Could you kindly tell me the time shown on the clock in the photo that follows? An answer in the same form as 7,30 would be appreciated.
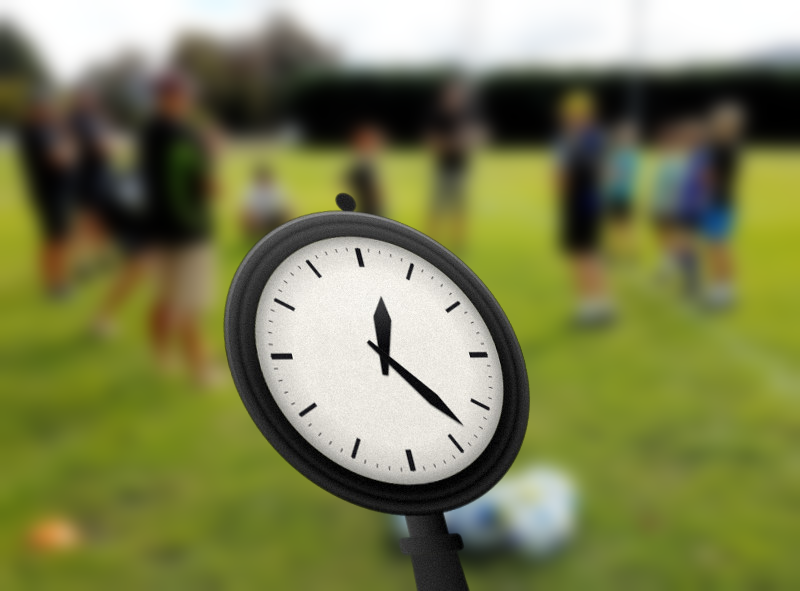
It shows 12,23
